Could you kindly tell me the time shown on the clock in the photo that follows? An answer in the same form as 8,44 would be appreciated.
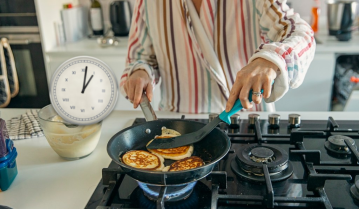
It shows 1,01
